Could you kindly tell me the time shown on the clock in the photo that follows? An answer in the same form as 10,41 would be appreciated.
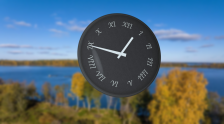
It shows 12,45
